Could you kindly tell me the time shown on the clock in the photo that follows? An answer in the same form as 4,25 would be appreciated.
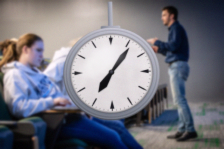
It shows 7,06
